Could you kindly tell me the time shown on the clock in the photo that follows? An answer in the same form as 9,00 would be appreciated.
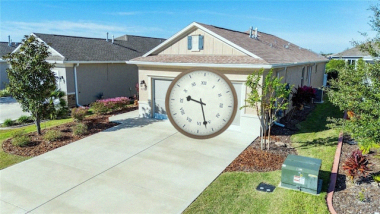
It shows 9,27
